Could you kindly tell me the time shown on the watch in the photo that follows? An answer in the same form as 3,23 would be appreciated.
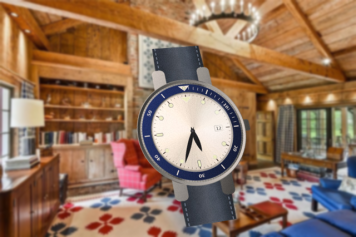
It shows 5,34
